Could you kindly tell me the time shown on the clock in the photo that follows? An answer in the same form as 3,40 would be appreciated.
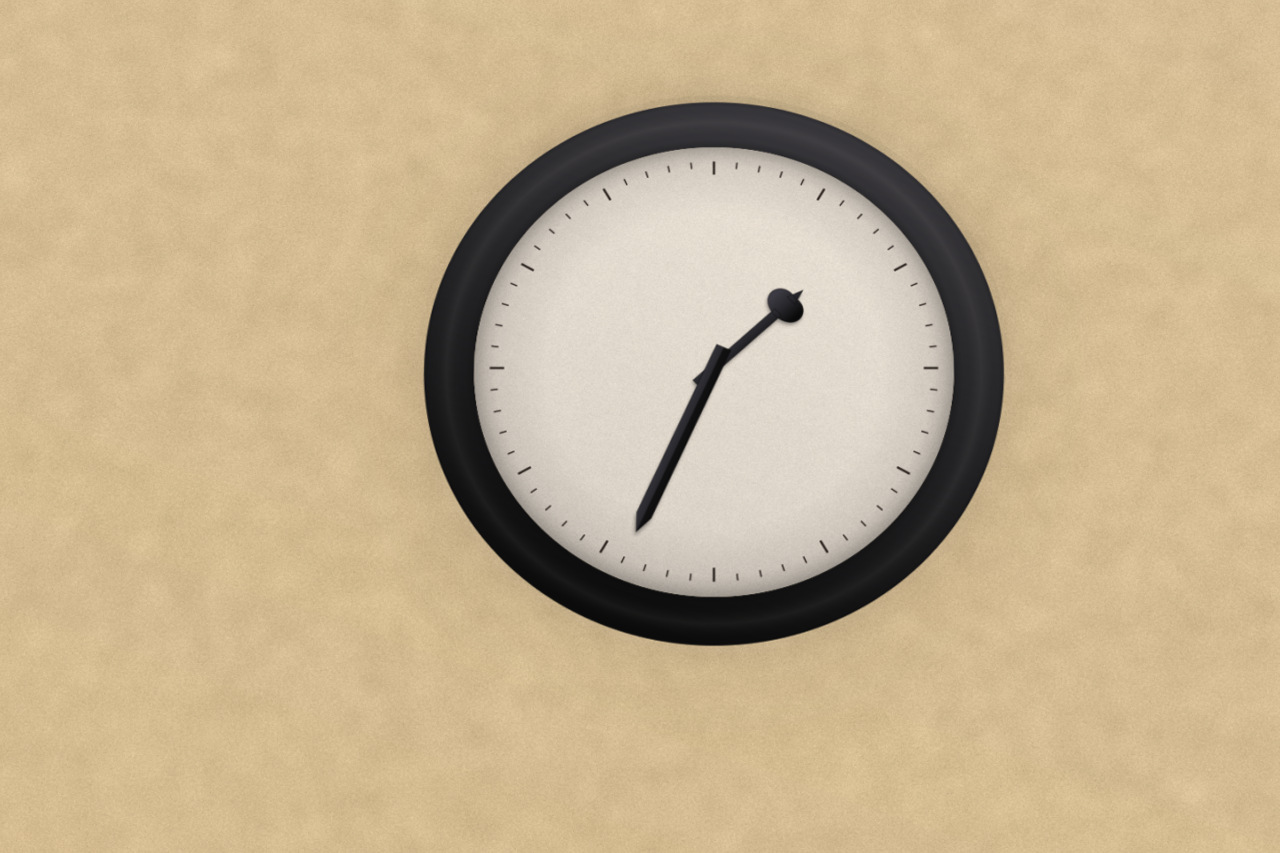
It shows 1,34
